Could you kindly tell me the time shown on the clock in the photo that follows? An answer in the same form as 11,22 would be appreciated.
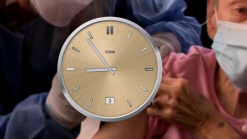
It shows 8,54
